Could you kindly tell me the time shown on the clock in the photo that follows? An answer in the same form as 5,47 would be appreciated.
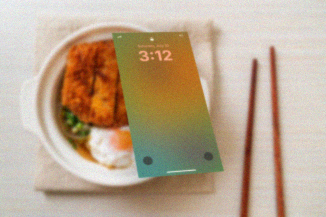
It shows 3,12
